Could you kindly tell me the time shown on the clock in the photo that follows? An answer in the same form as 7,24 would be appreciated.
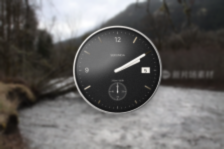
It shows 2,10
